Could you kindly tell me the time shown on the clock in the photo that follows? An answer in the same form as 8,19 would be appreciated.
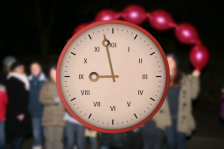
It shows 8,58
